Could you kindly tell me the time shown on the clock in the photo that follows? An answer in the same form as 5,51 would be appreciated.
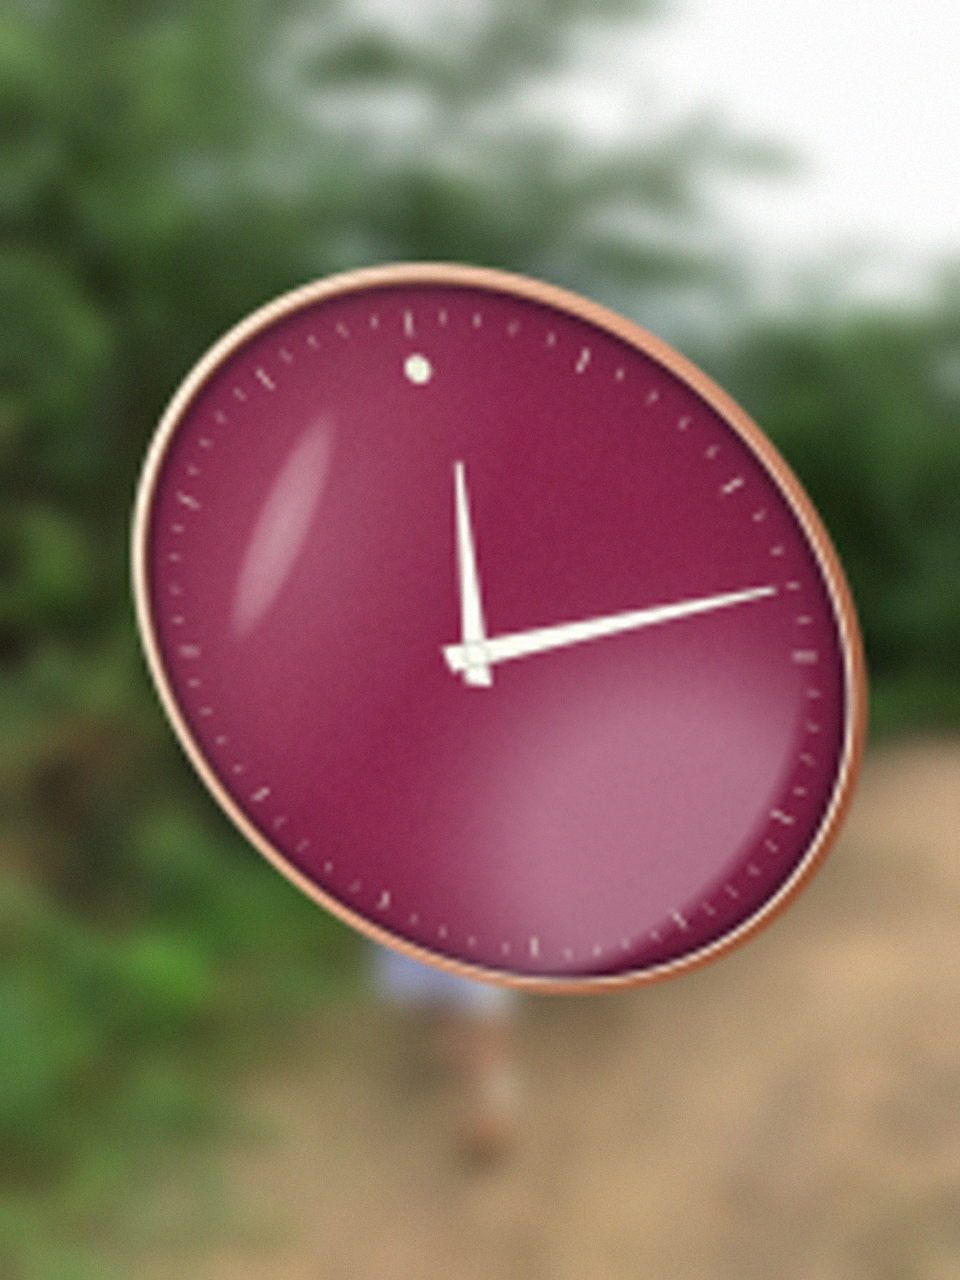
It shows 12,13
